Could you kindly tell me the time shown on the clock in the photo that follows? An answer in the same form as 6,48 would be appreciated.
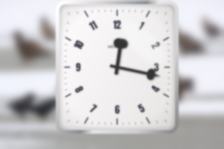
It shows 12,17
